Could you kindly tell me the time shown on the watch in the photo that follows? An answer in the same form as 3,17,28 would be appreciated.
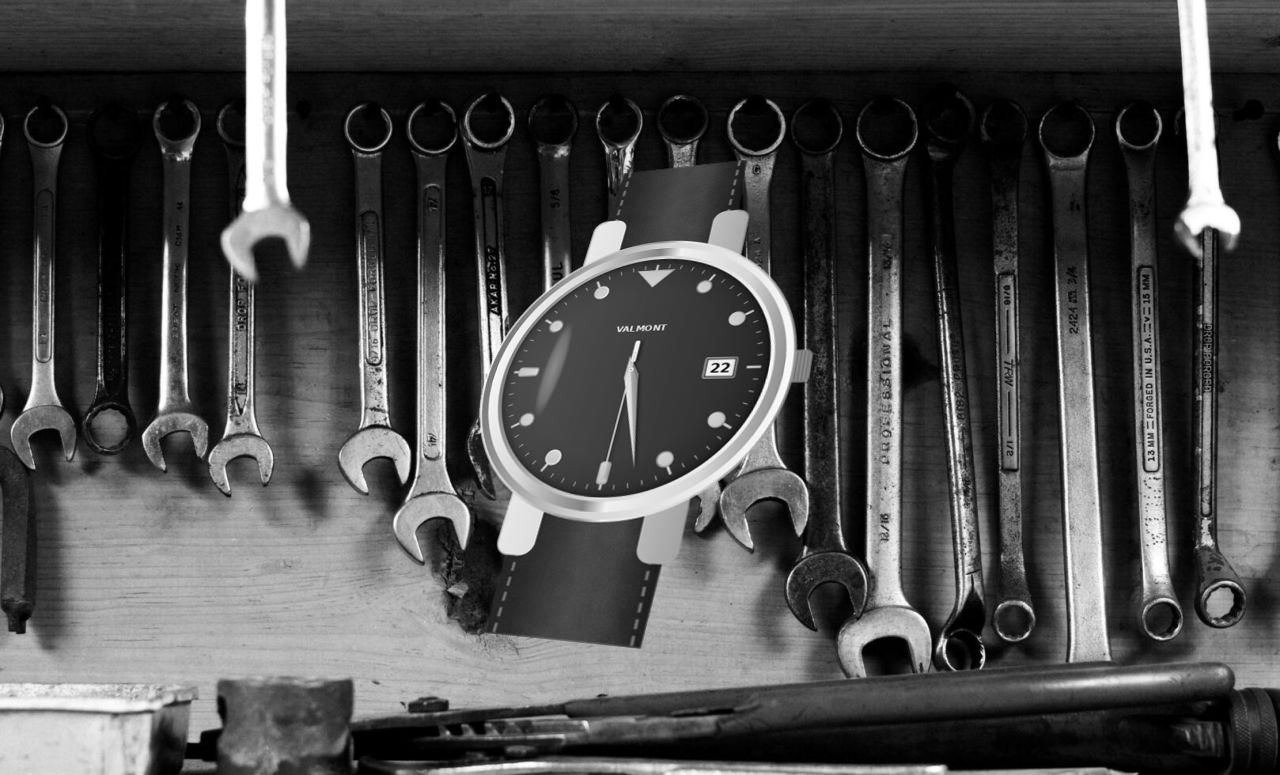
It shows 5,27,30
